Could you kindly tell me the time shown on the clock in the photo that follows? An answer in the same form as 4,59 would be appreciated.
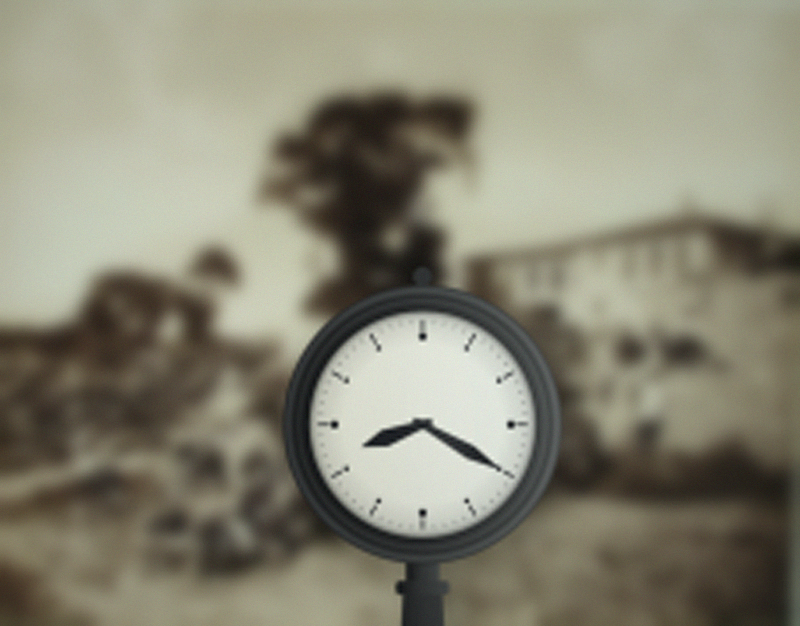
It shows 8,20
